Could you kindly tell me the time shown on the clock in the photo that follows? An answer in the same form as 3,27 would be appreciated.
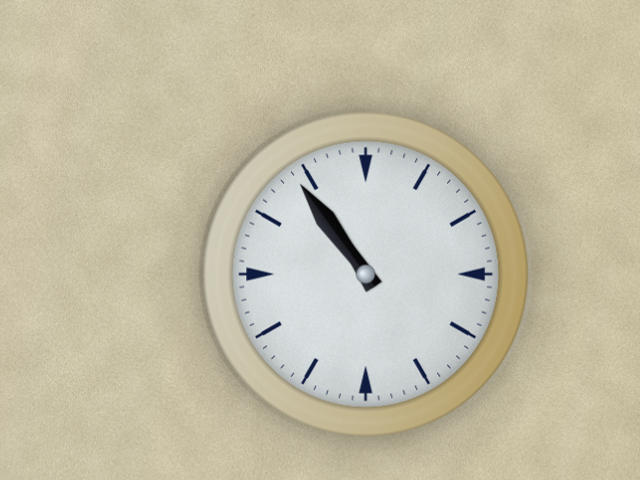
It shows 10,54
